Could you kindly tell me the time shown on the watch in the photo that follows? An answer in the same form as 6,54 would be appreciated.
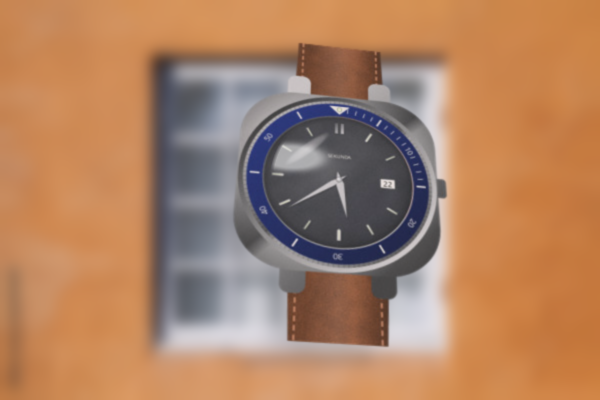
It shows 5,39
